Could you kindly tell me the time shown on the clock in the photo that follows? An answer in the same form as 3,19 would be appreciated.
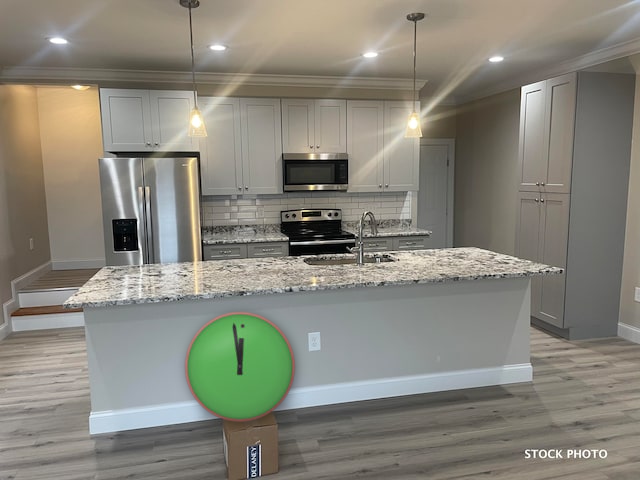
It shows 11,58
